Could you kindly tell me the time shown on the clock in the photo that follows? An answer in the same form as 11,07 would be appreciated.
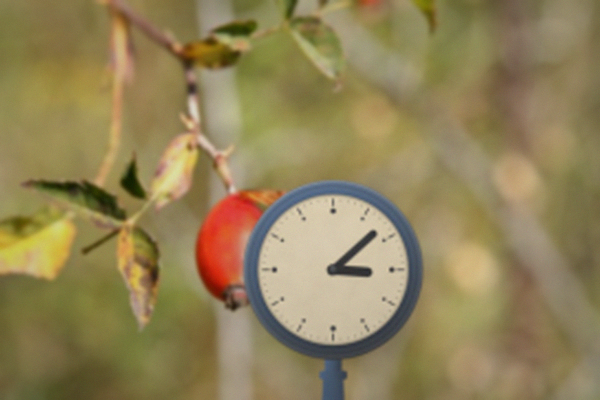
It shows 3,08
